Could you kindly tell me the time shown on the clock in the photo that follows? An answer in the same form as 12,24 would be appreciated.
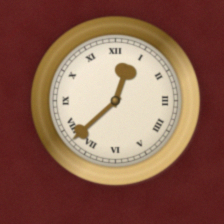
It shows 12,38
